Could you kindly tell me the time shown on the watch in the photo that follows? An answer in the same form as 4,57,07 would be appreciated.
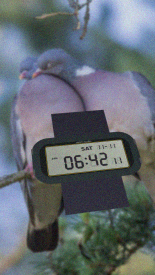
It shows 6,42,11
